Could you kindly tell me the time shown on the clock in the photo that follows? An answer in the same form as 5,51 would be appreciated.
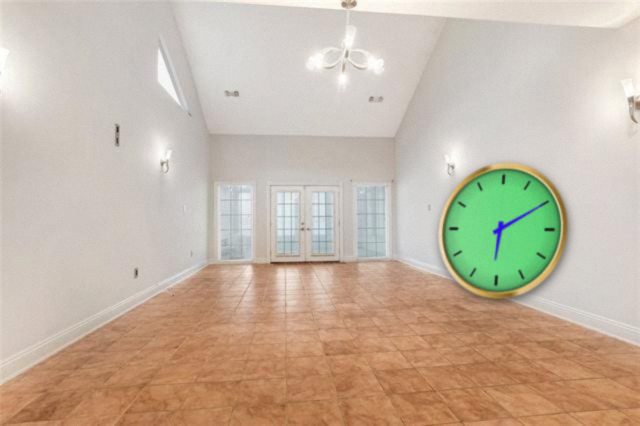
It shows 6,10
